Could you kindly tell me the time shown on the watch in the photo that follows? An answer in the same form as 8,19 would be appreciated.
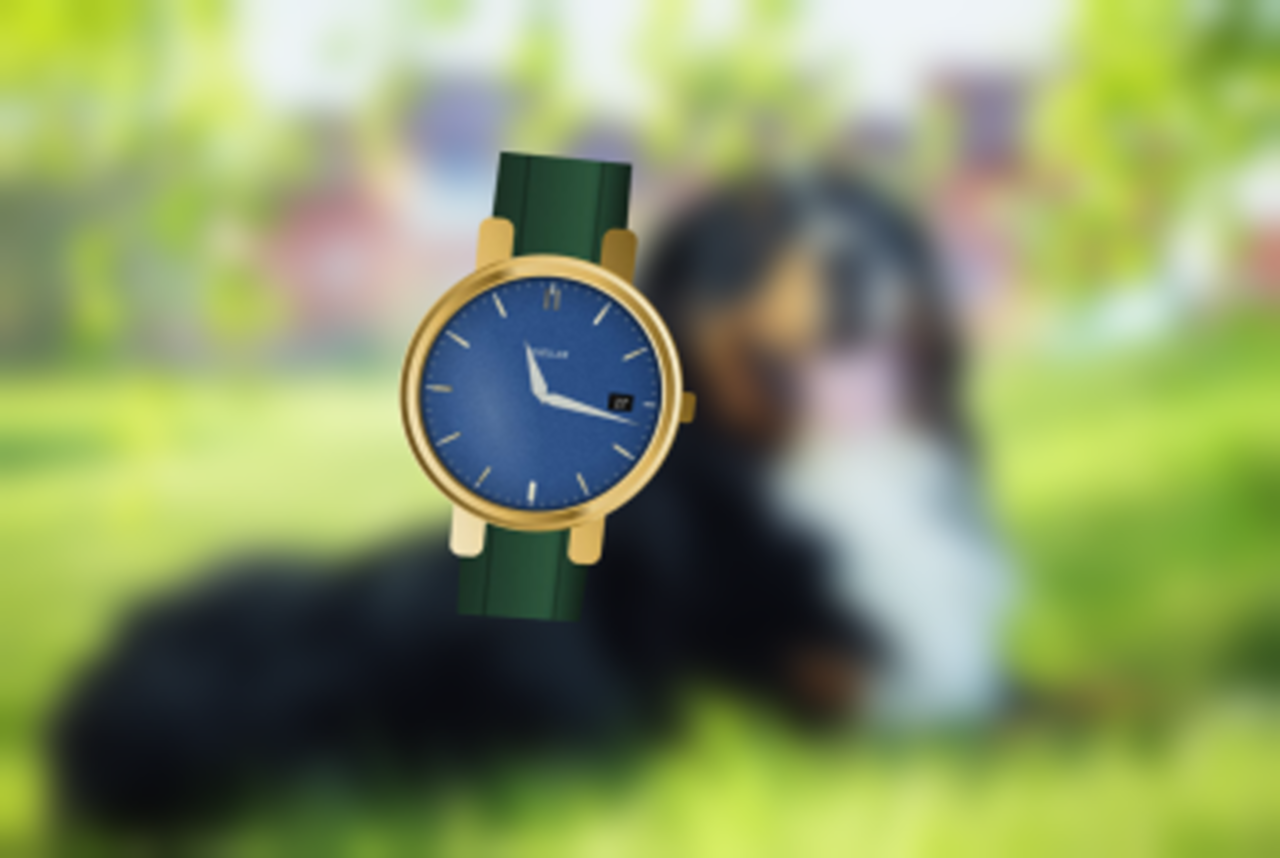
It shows 11,17
